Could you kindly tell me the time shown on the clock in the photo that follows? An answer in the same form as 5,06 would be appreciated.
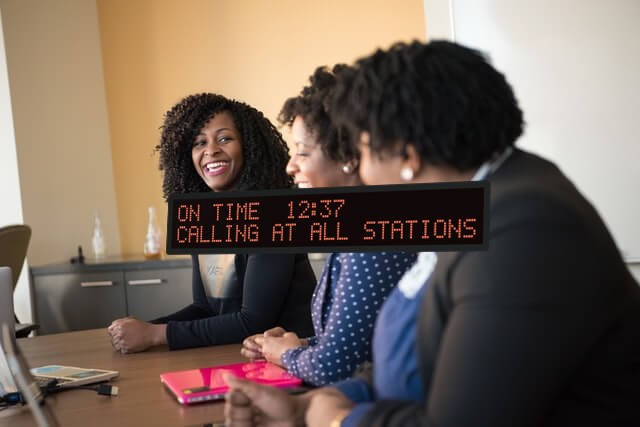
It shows 12,37
